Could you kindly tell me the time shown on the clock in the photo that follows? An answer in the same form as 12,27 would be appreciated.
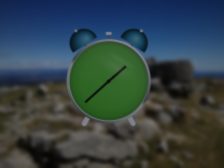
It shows 1,38
